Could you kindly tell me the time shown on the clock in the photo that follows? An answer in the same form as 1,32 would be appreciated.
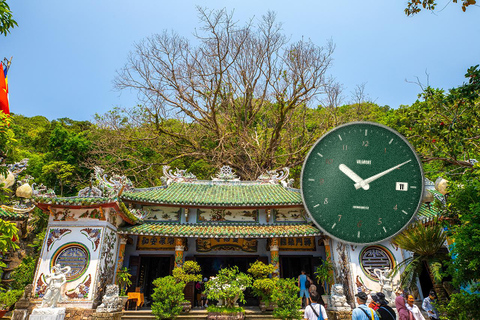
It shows 10,10
